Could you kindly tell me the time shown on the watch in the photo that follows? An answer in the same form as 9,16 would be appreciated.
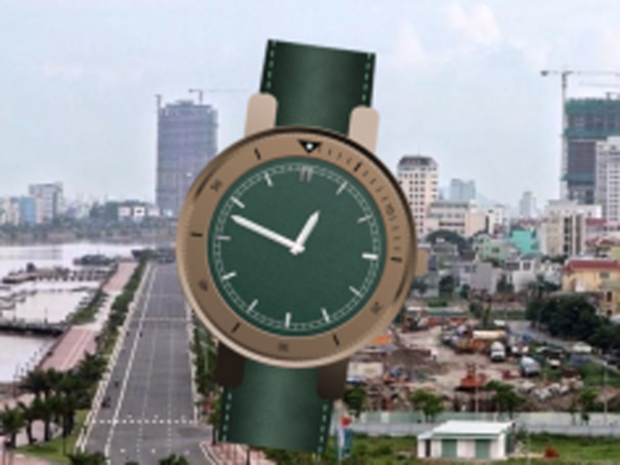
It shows 12,48
